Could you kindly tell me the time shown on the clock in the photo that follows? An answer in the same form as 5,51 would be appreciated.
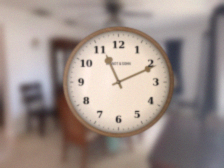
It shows 11,11
